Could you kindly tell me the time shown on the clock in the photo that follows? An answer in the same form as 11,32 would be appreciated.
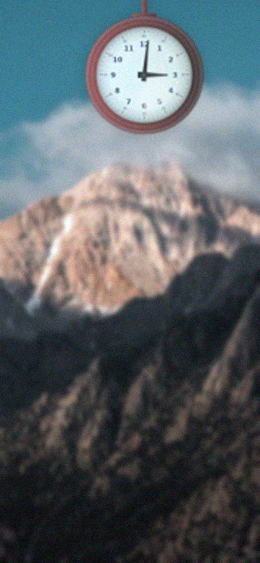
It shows 3,01
